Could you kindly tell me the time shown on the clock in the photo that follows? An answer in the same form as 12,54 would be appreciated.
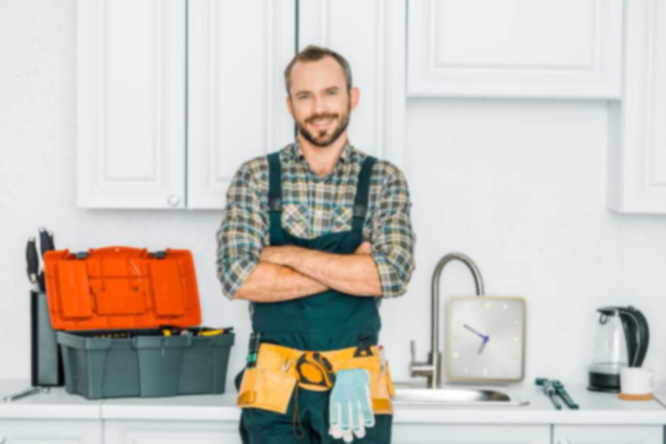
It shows 6,50
